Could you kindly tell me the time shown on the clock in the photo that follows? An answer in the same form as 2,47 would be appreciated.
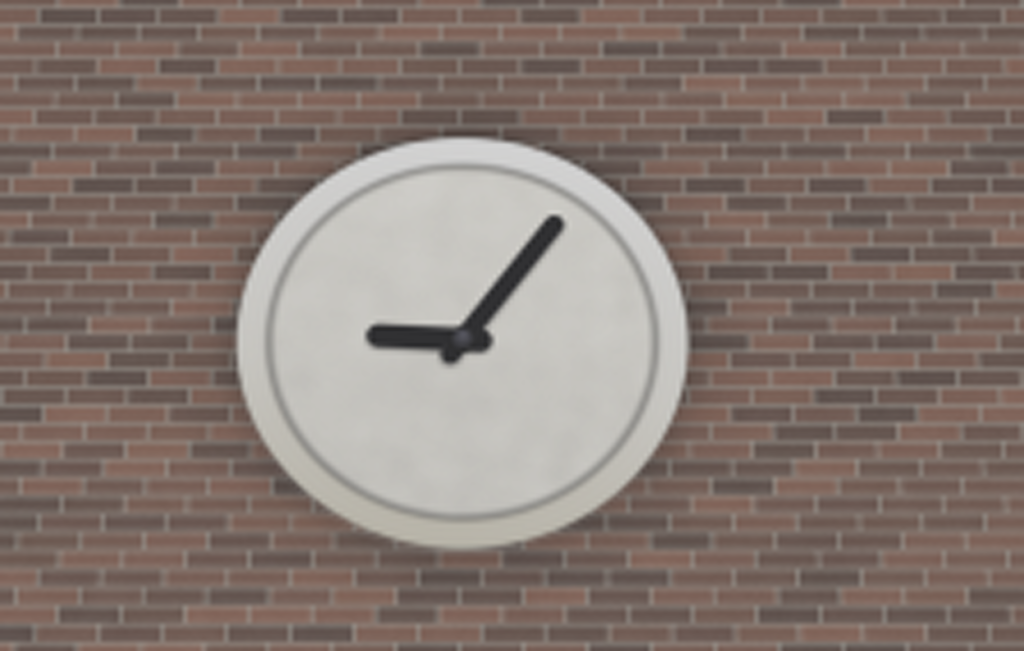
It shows 9,06
